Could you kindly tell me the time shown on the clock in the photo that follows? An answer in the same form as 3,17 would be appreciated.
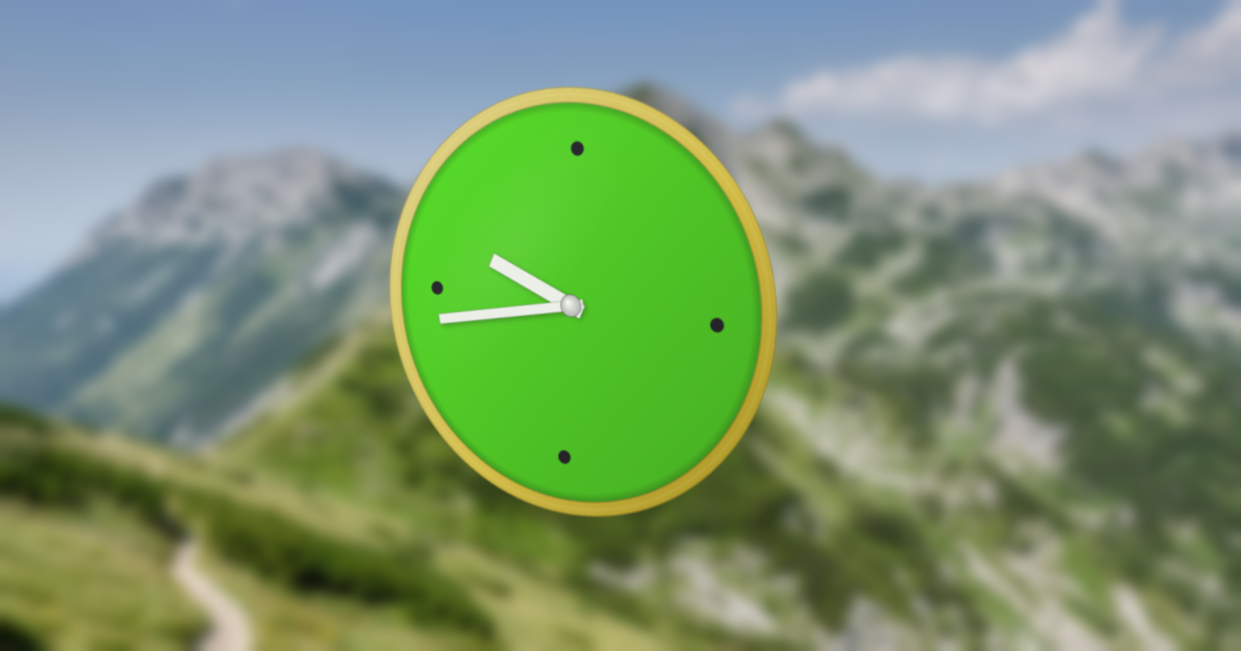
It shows 9,43
